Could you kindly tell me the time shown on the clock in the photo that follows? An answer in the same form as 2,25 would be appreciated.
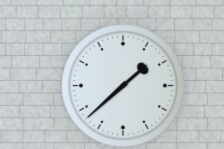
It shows 1,38
